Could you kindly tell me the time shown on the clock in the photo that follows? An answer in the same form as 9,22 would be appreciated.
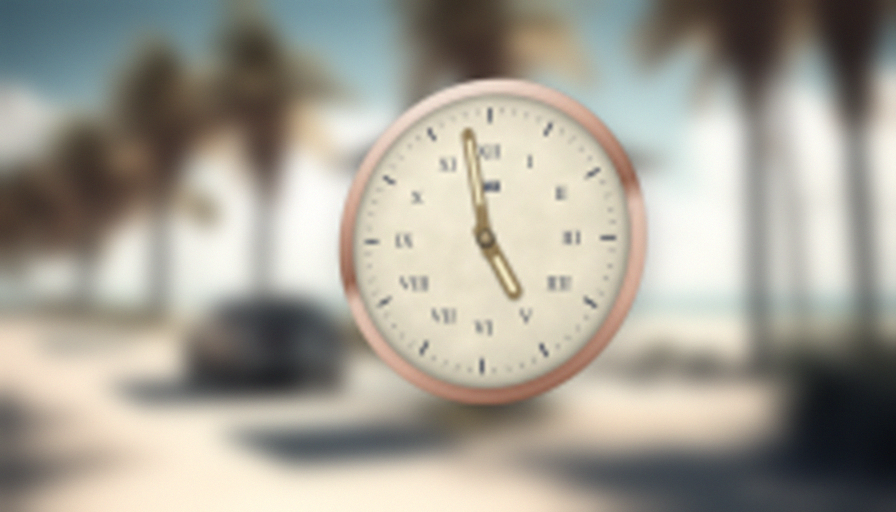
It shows 4,58
